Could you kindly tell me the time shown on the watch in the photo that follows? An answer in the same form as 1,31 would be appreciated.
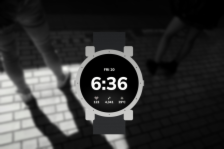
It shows 6,36
